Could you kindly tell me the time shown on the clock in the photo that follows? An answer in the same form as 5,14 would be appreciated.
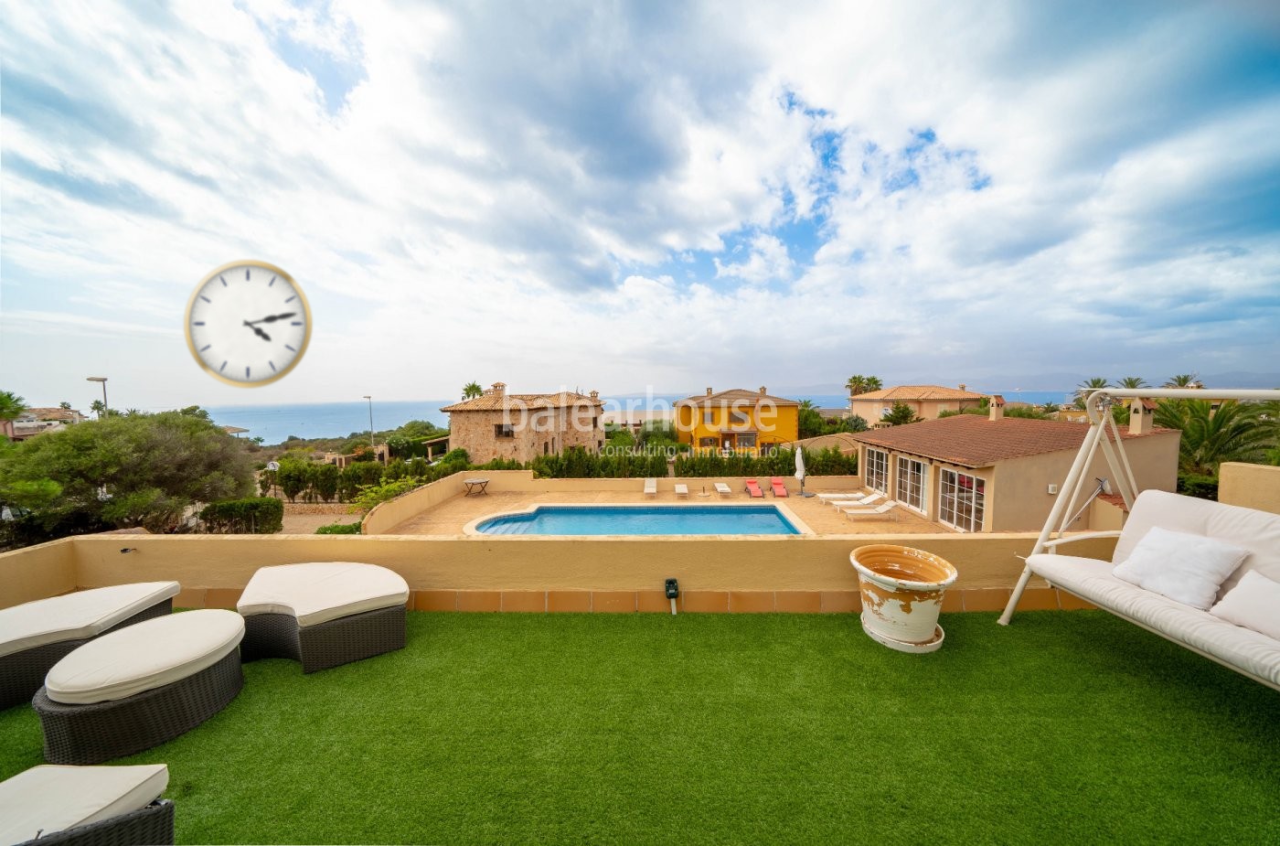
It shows 4,13
